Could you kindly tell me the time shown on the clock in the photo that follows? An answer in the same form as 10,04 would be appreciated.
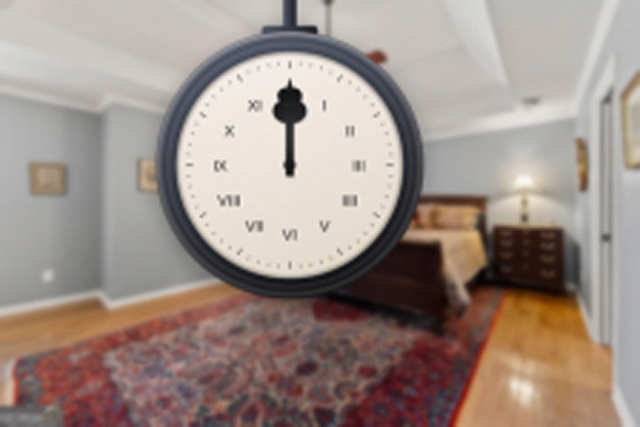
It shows 12,00
